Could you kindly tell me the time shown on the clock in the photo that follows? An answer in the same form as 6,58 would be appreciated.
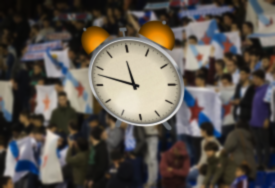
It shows 11,48
